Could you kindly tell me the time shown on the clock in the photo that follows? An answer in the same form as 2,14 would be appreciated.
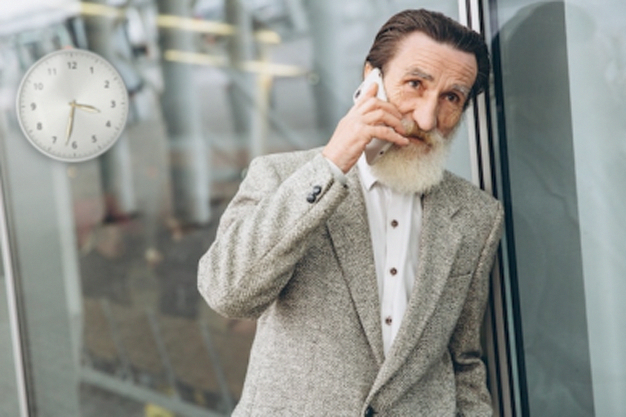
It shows 3,32
